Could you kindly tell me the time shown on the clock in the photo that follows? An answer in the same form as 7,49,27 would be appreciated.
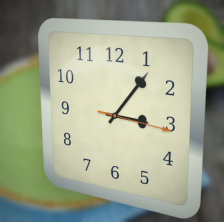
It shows 3,06,16
